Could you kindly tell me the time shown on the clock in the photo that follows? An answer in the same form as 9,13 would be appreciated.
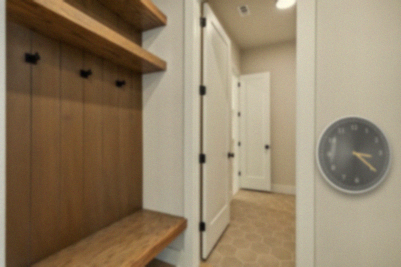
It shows 3,22
